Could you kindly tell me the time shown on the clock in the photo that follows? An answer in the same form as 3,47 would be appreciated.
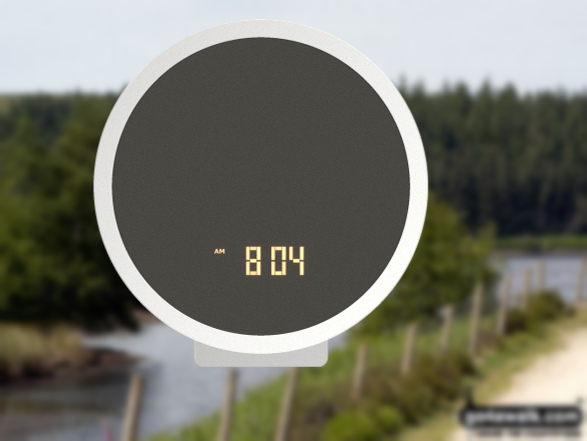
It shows 8,04
